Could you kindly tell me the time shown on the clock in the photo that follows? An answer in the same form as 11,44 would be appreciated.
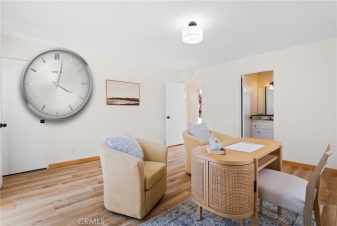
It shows 4,02
